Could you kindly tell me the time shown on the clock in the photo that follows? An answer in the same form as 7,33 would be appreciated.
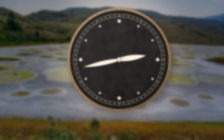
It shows 2,43
